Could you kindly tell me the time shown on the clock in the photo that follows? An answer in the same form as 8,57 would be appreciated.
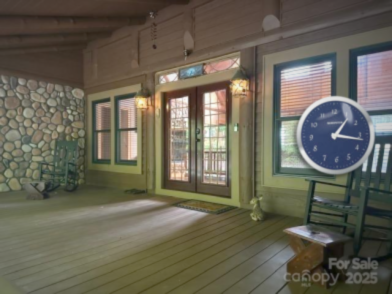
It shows 1,17
